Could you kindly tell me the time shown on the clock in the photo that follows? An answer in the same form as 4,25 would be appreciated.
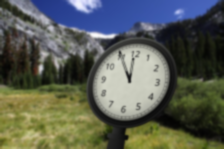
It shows 11,55
